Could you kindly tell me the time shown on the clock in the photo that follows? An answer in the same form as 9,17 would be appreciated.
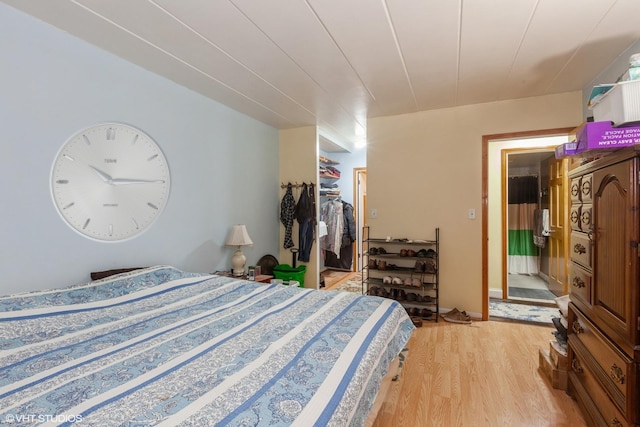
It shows 10,15
